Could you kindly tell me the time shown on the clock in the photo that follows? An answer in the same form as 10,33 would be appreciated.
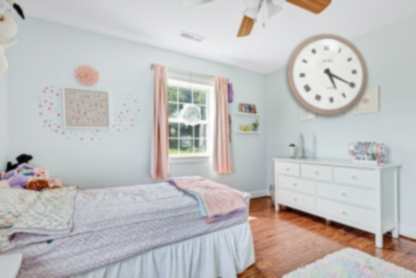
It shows 5,20
